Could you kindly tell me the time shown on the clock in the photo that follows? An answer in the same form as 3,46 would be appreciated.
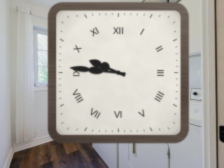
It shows 9,46
